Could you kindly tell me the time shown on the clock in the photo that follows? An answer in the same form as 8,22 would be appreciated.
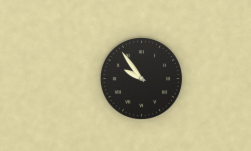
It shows 9,54
